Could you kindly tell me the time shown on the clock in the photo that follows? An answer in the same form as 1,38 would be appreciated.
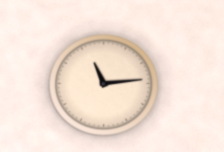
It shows 11,14
